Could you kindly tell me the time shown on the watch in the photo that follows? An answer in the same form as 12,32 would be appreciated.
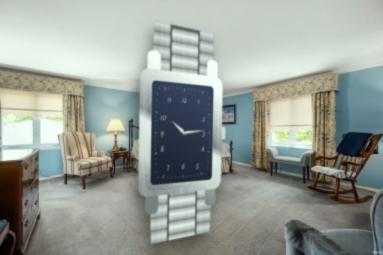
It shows 10,14
